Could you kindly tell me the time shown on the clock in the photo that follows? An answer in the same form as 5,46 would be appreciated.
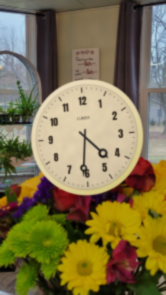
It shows 4,31
